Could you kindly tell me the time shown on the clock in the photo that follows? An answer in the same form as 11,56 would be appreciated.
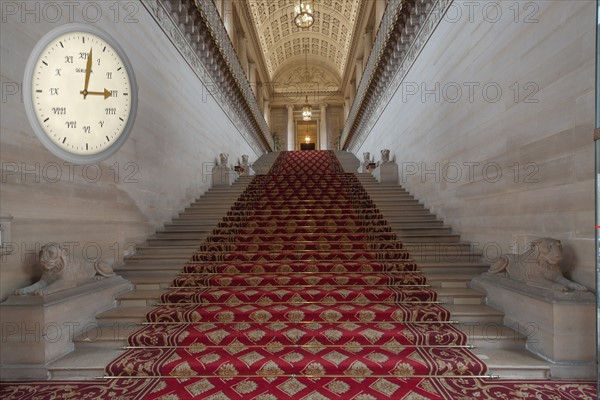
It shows 3,02
